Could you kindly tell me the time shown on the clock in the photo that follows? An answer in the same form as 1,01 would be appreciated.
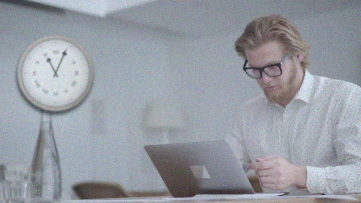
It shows 11,04
